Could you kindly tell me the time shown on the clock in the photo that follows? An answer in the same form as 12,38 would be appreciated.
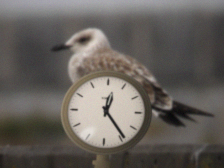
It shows 12,24
